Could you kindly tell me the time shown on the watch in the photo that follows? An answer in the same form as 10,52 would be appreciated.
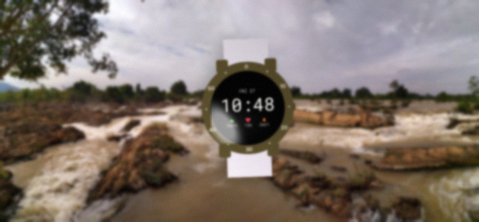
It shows 10,48
